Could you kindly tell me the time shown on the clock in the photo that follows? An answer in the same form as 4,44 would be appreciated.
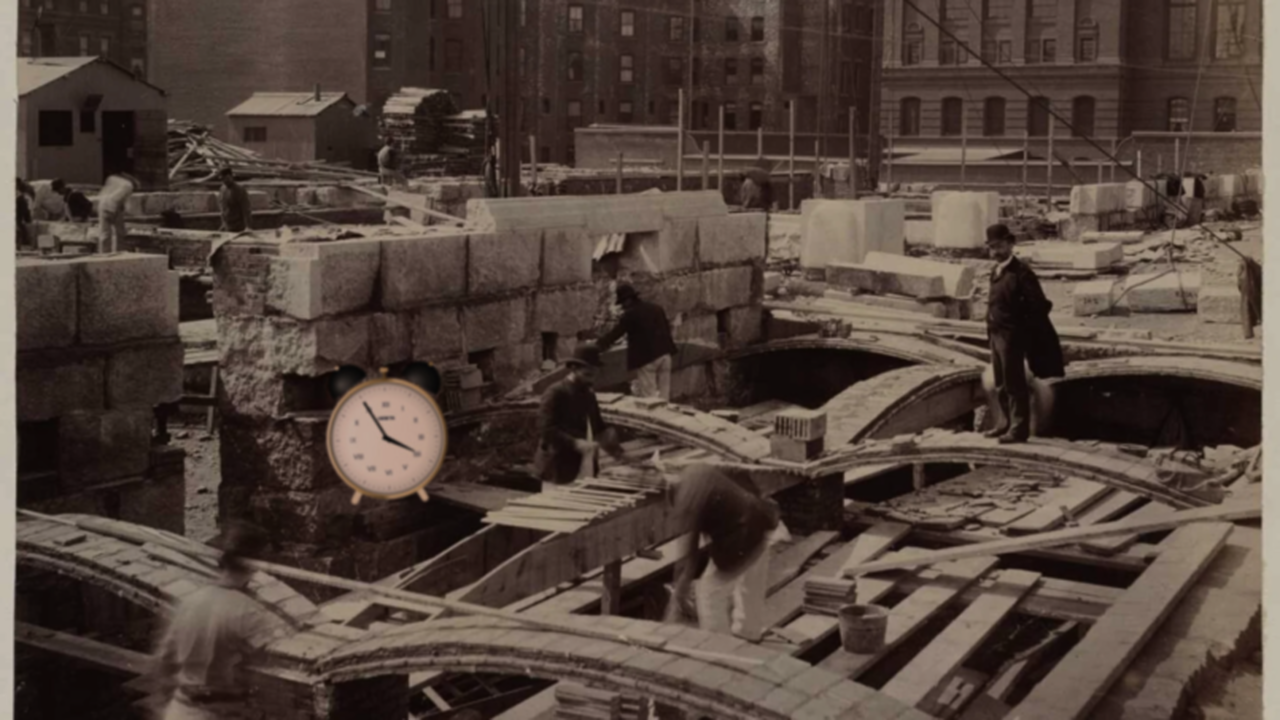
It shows 3,55
